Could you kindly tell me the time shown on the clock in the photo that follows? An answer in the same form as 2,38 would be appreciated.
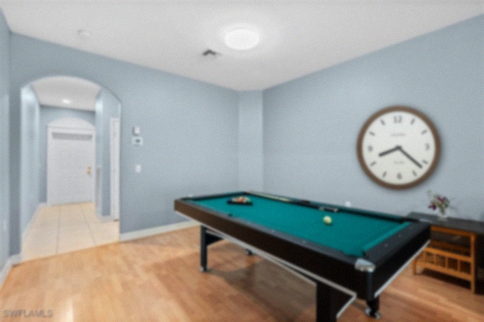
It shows 8,22
